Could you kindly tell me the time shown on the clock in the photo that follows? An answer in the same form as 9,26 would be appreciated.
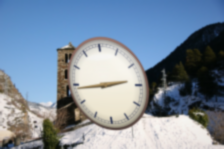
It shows 2,44
